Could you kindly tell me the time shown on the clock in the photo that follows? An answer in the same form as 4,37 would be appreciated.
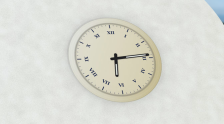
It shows 6,14
